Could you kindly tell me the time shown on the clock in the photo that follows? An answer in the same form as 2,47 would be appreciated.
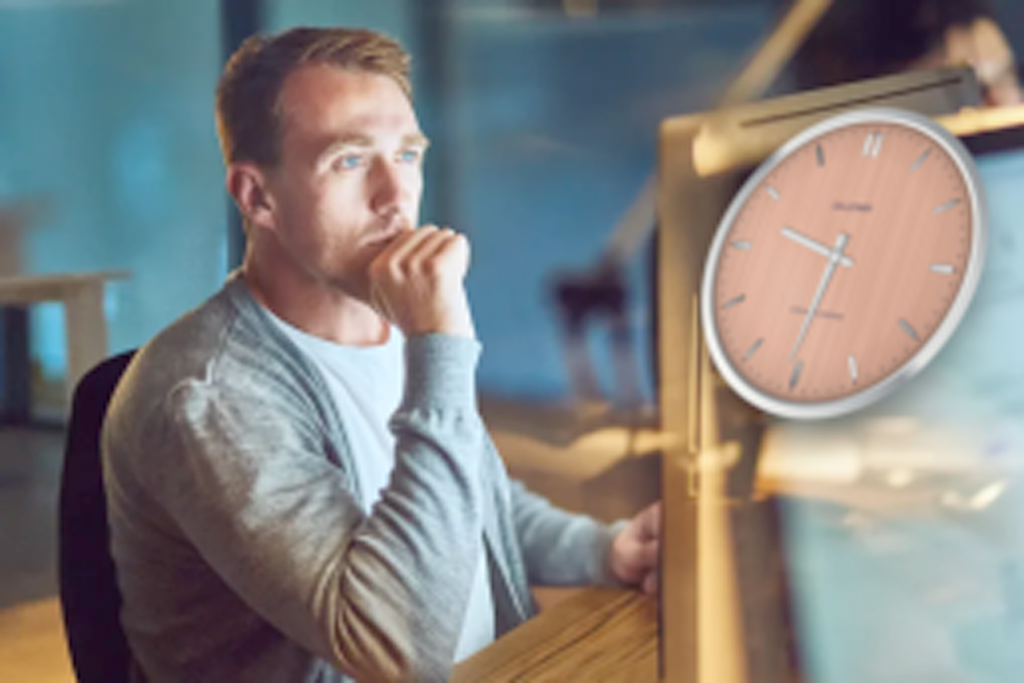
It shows 9,31
